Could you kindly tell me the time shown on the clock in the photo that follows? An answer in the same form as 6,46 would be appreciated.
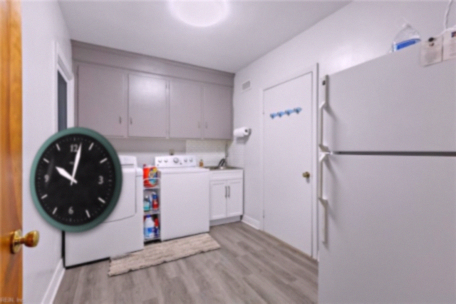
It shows 10,02
